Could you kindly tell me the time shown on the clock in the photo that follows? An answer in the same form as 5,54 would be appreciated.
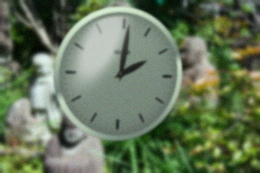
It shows 2,01
